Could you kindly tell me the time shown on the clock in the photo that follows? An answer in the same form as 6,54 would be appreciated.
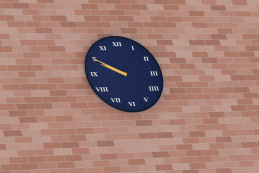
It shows 9,50
